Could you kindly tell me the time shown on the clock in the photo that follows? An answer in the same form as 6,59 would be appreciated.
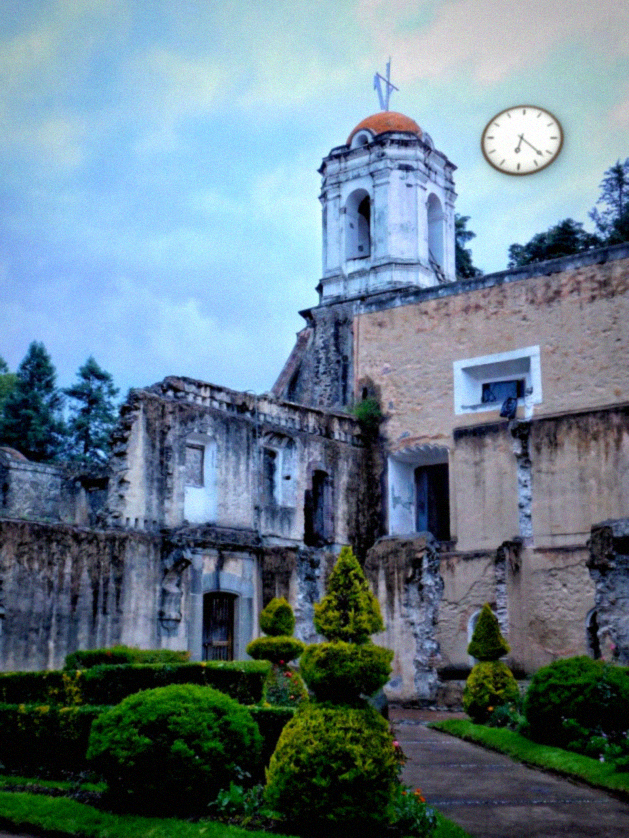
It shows 6,22
